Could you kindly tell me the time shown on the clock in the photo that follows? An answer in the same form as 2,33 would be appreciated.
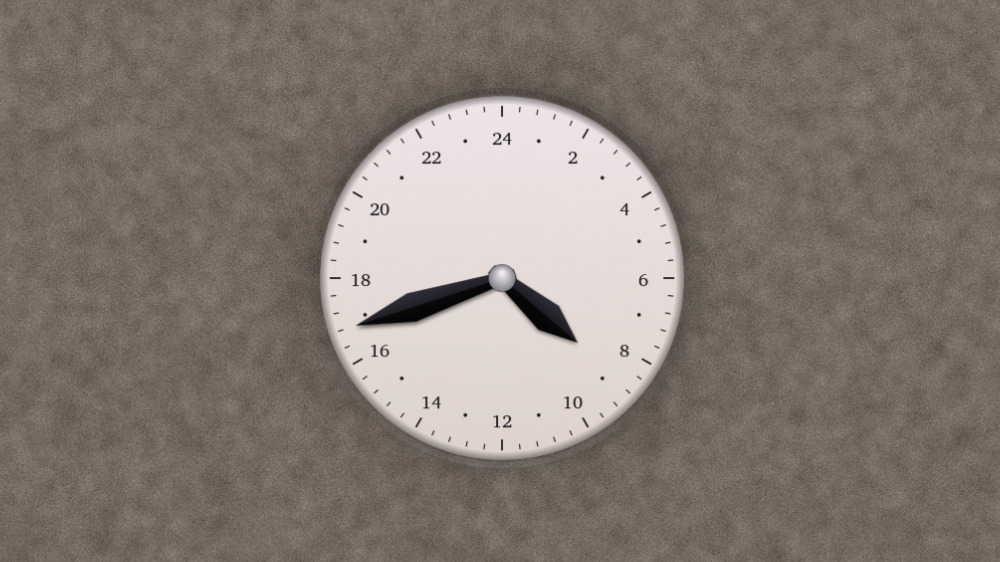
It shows 8,42
